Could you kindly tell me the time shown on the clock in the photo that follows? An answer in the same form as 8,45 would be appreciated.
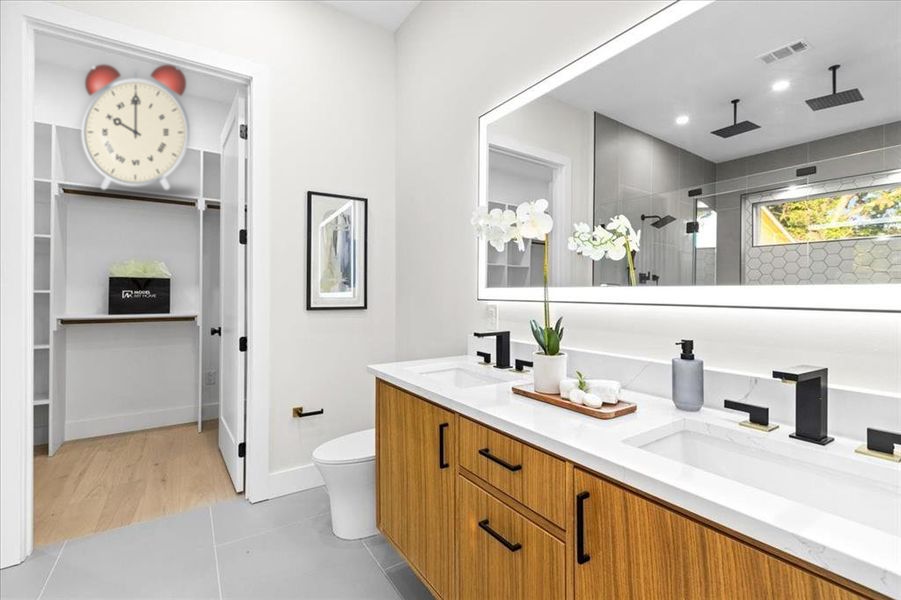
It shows 10,00
